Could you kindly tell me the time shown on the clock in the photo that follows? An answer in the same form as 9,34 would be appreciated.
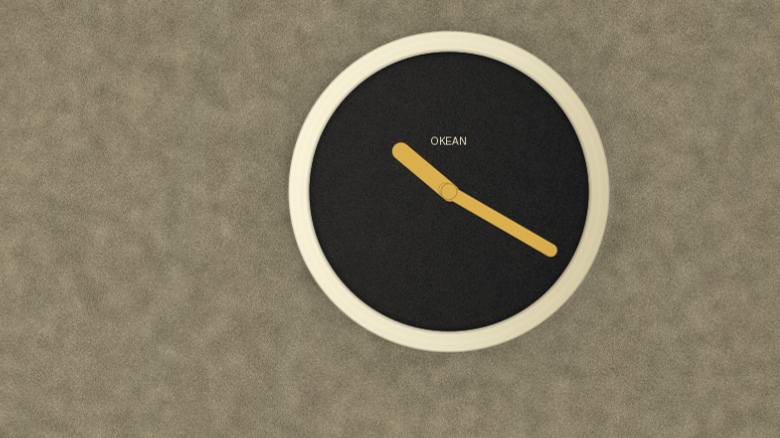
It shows 10,20
